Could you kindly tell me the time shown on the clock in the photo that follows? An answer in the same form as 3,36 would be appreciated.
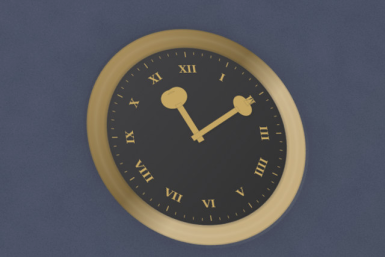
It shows 11,10
